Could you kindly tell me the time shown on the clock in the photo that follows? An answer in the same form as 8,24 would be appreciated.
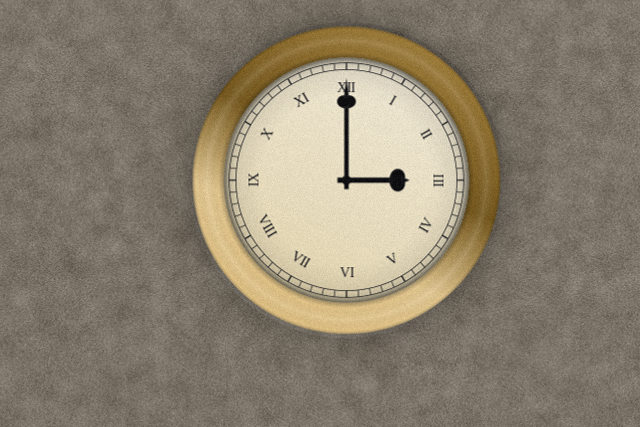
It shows 3,00
